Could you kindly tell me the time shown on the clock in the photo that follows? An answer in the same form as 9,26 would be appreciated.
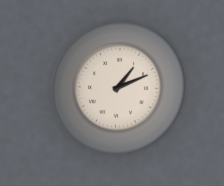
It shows 1,11
